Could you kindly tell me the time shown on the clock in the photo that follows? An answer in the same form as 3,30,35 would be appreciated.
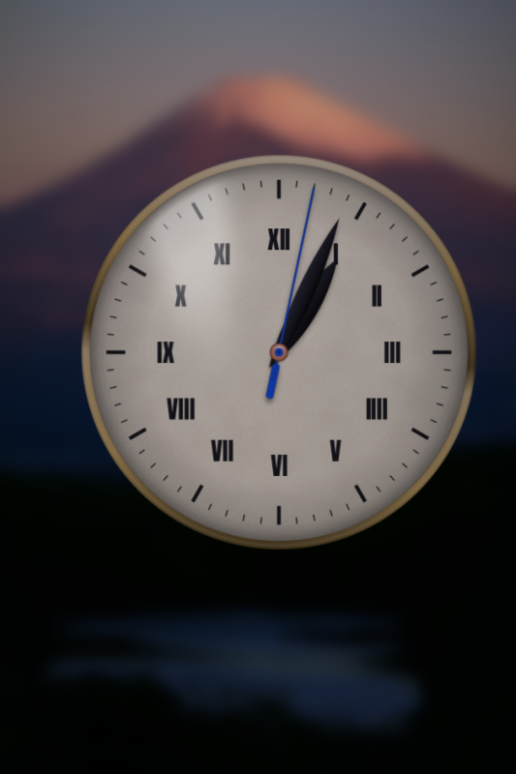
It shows 1,04,02
